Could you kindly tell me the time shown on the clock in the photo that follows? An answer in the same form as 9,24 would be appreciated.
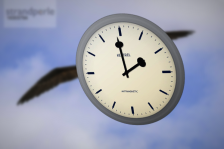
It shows 1,59
